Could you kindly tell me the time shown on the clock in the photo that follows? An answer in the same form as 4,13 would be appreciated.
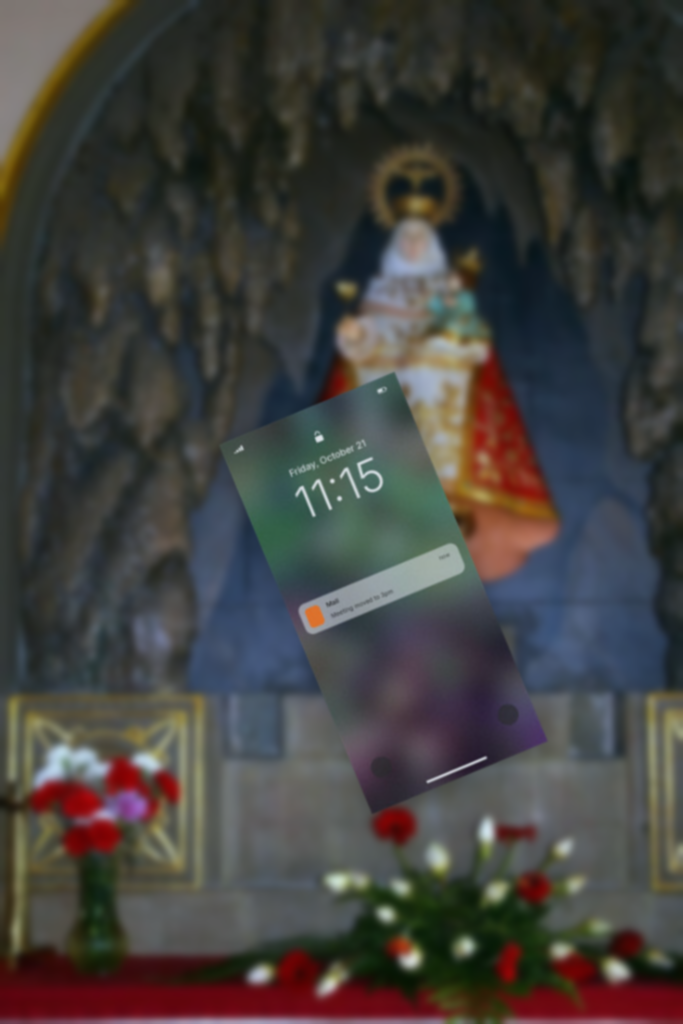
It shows 11,15
